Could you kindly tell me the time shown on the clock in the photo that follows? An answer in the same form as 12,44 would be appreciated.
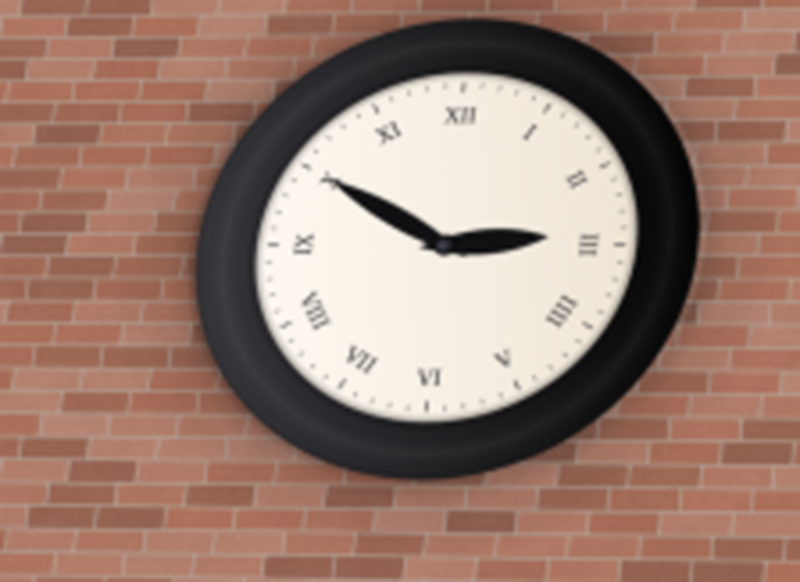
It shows 2,50
